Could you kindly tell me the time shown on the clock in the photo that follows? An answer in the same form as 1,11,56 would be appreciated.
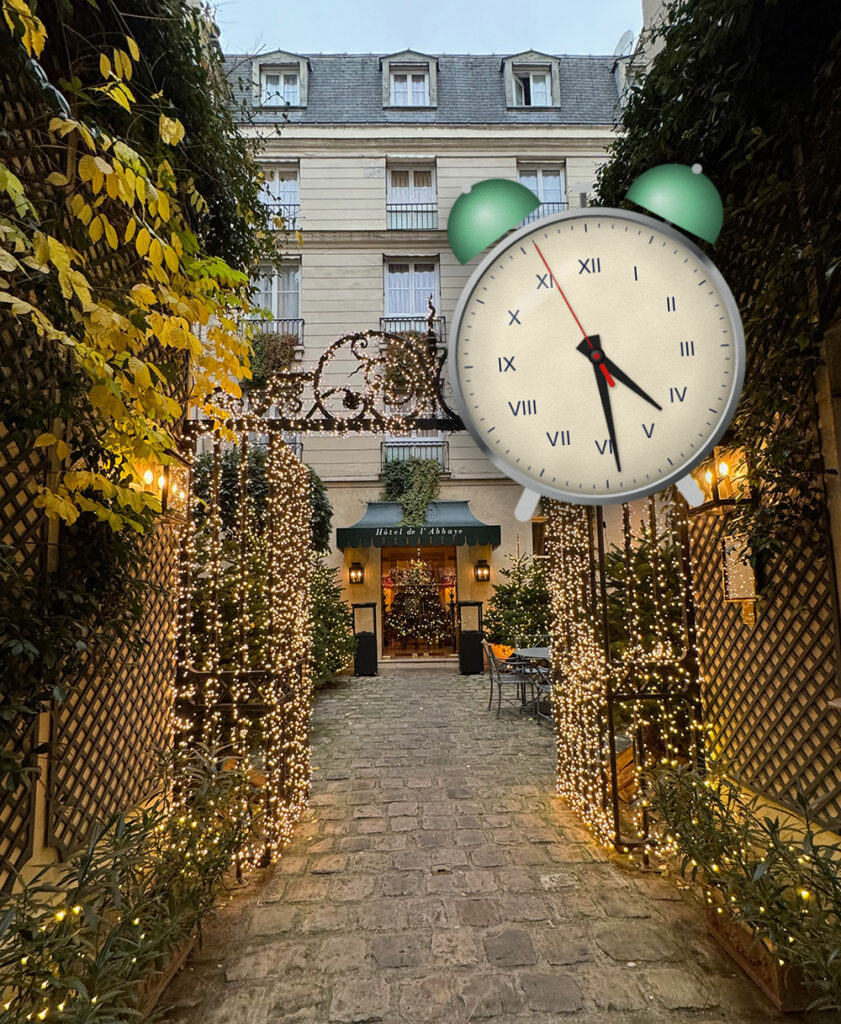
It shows 4,28,56
